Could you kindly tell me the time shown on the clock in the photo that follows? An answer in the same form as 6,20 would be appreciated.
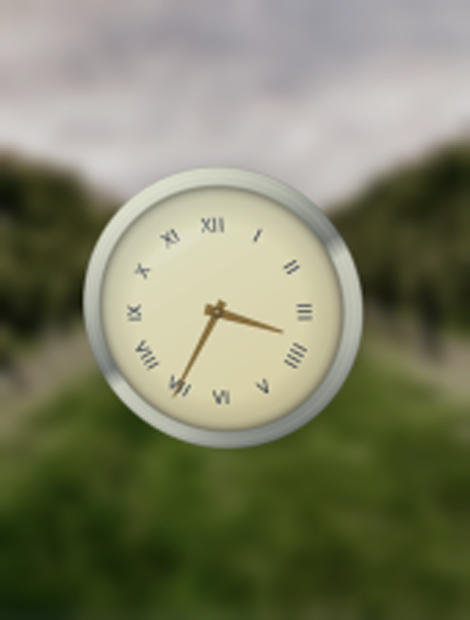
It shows 3,35
